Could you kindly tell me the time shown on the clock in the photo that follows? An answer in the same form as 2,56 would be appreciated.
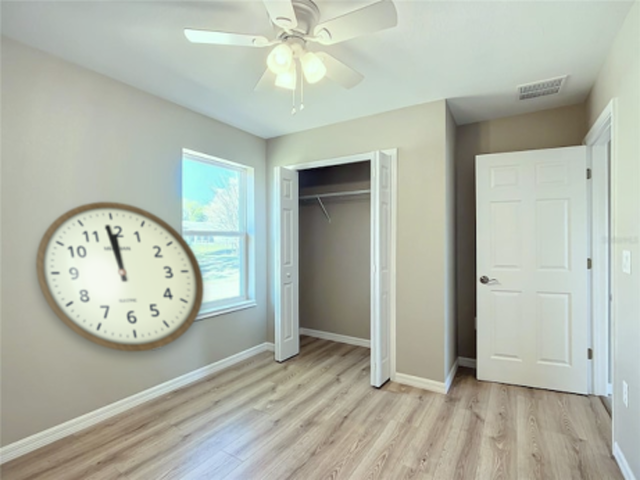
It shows 11,59
